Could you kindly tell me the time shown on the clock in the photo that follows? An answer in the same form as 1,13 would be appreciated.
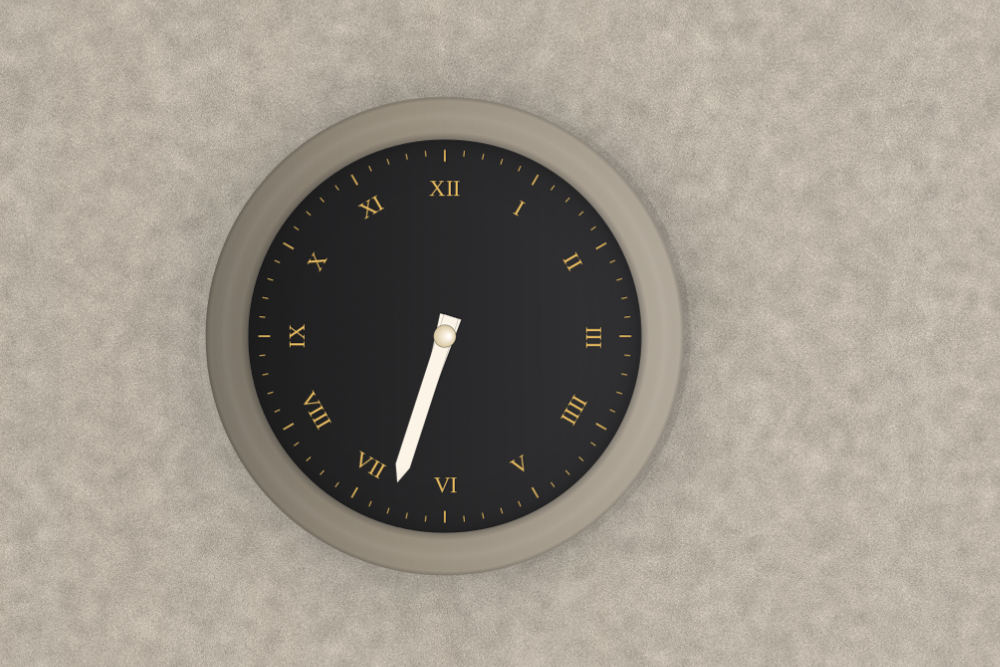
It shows 6,33
